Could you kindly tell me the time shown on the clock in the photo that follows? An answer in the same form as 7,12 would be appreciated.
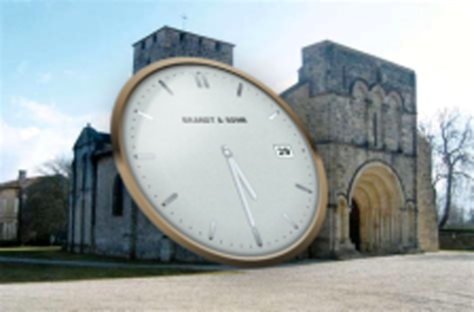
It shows 5,30
